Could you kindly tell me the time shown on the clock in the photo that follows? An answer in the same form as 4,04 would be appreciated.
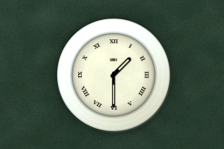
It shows 1,30
